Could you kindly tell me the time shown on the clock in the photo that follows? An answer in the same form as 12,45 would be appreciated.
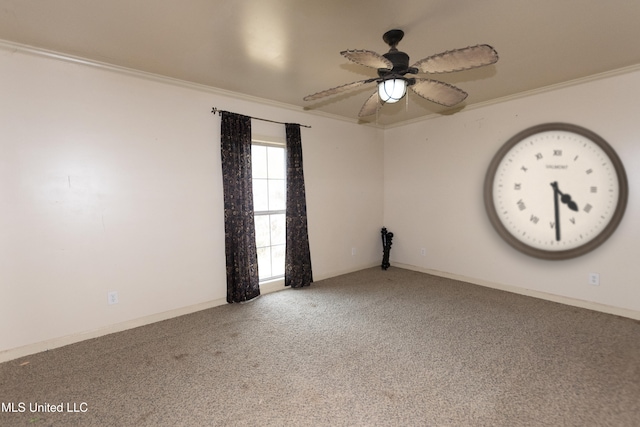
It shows 4,29
